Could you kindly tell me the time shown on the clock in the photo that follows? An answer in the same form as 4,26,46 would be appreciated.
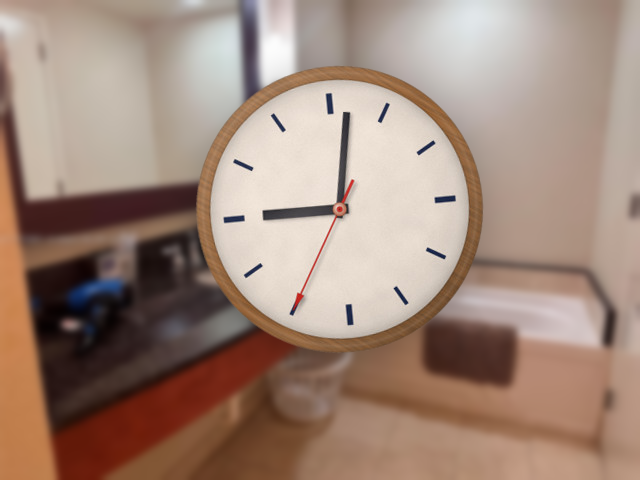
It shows 9,01,35
